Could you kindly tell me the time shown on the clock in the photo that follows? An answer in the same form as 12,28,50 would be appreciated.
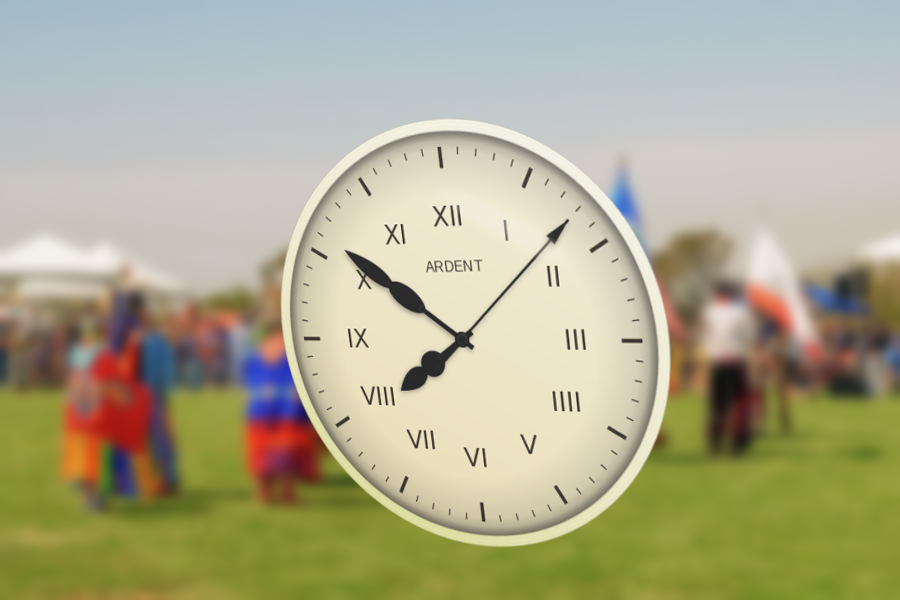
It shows 7,51,08
